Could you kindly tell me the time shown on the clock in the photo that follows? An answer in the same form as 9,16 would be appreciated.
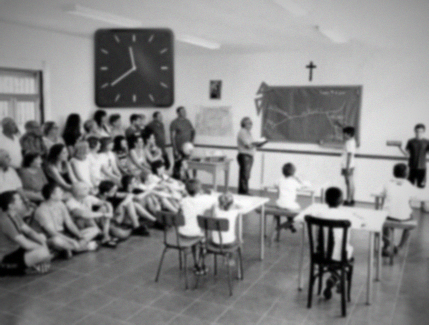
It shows 11,39
